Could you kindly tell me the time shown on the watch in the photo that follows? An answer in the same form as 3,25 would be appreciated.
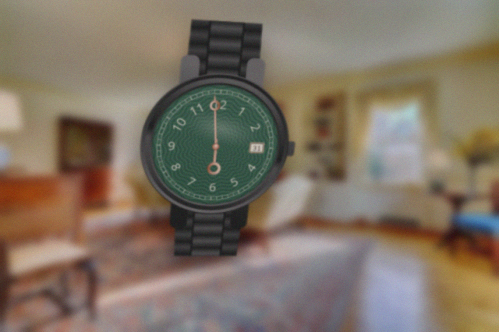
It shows 5,59
